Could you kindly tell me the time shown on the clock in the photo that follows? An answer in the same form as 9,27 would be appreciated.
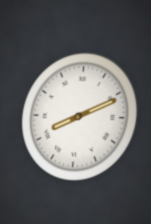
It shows 8,11
